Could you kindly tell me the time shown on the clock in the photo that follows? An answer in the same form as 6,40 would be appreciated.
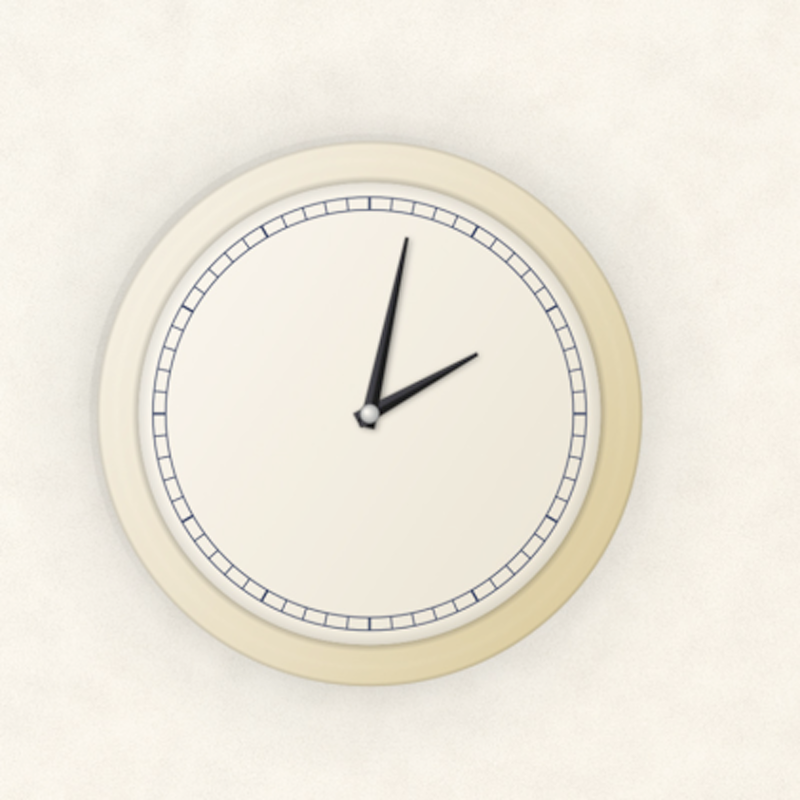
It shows 2,02
